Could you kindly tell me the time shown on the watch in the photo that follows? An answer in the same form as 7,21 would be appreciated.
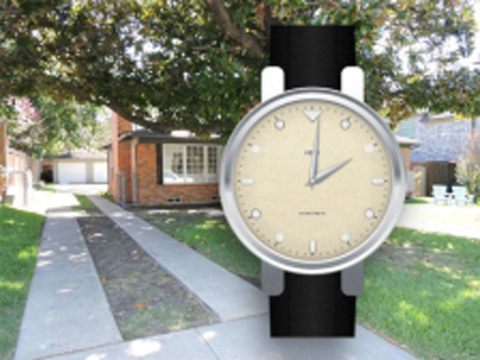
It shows 2,01
